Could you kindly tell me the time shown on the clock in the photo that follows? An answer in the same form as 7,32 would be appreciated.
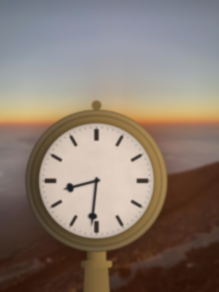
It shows 8,31
